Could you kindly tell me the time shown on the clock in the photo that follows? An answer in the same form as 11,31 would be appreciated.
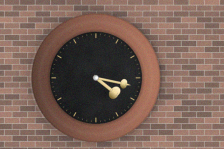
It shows 4,17
